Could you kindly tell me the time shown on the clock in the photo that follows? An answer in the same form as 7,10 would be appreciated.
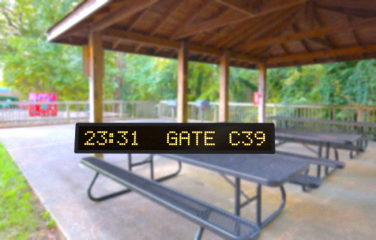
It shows 23,31
